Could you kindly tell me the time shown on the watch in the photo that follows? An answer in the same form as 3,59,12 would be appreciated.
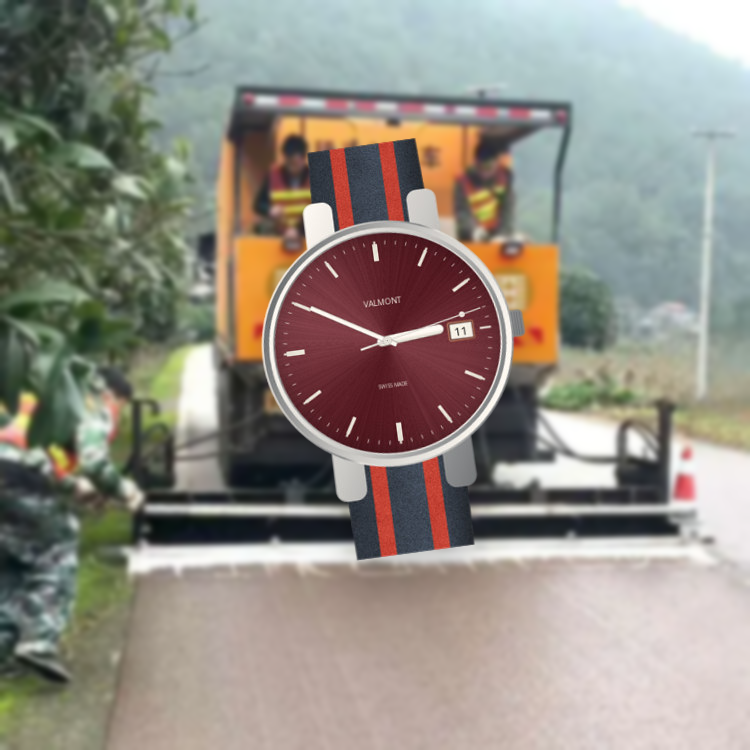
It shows 2,50,13
